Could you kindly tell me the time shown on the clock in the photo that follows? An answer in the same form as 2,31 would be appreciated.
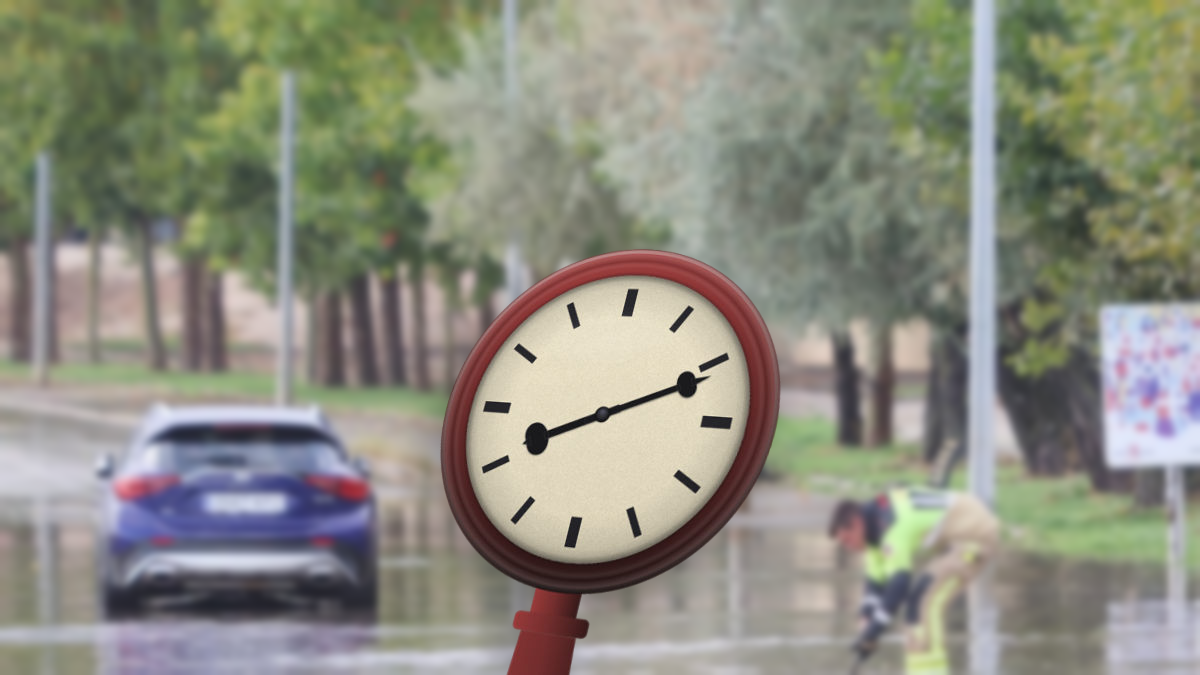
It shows 8,11
